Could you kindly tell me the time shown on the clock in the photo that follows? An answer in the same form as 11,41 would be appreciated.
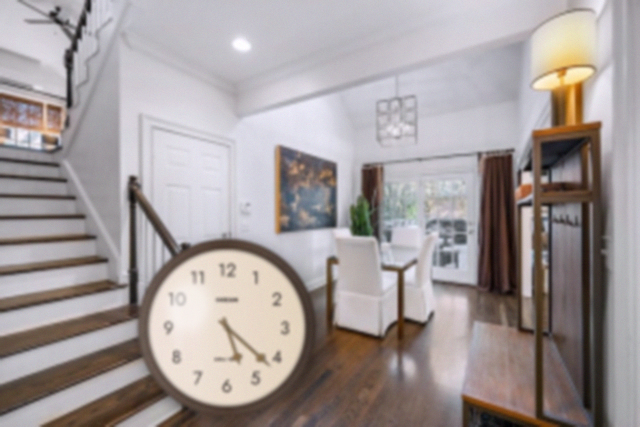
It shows 5,22
